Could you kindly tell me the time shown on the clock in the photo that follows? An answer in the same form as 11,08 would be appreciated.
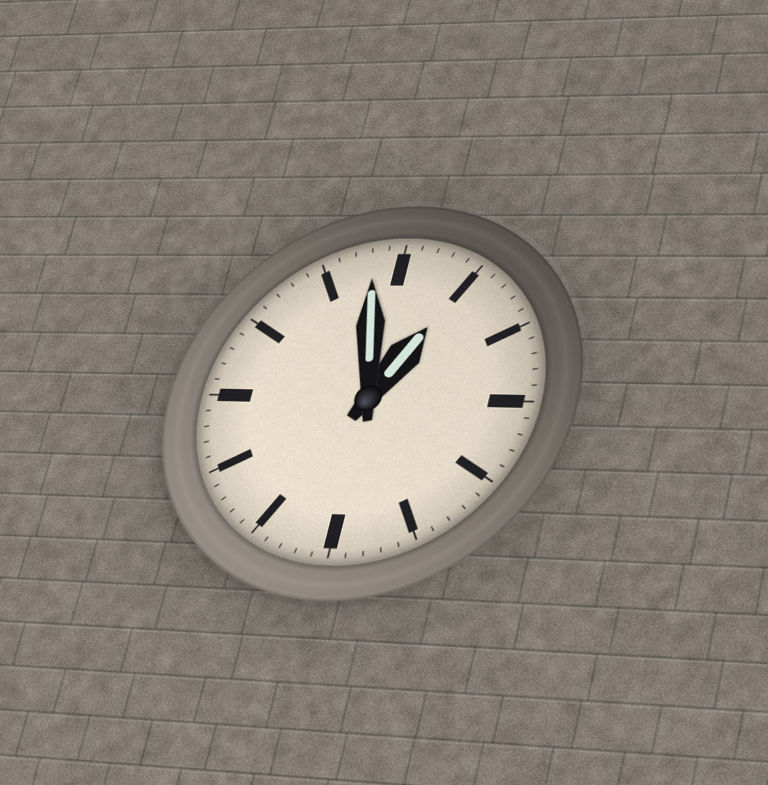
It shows 12,58
